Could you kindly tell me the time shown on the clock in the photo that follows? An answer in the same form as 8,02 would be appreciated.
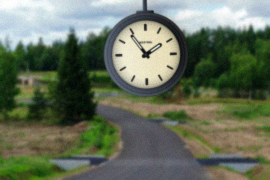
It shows 1,54
